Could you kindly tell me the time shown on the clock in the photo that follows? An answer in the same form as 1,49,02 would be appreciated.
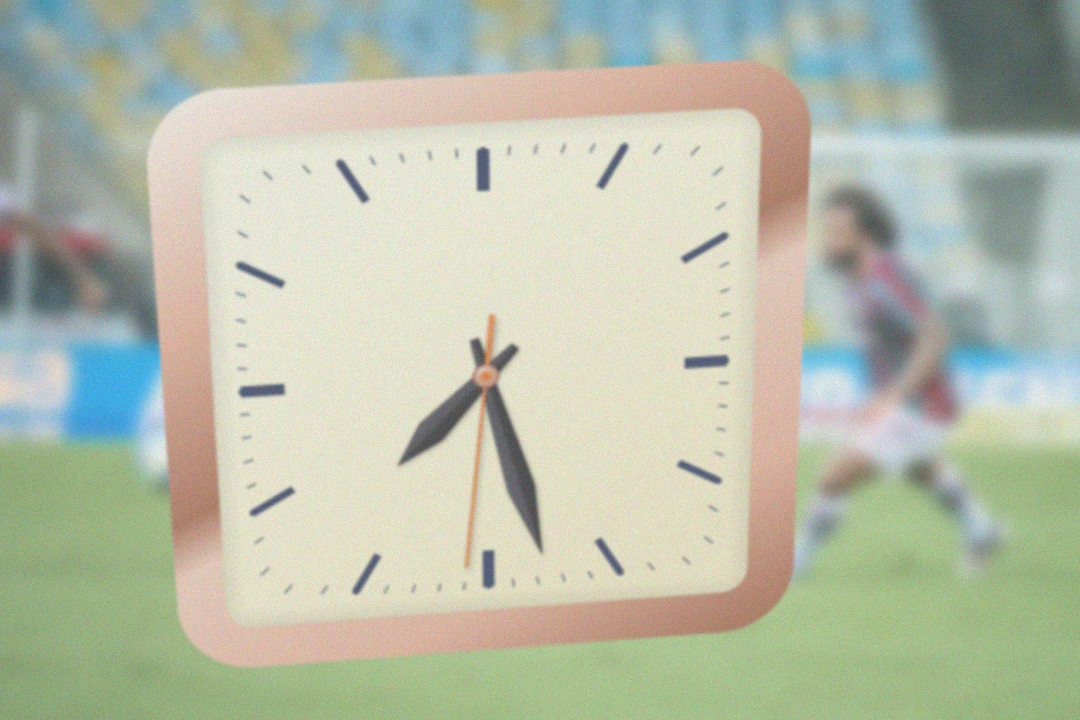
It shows 7,27,31
